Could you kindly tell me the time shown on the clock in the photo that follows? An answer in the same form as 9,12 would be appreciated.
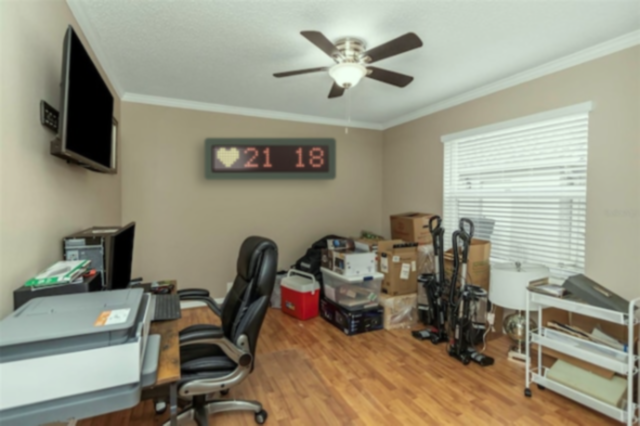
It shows 21,18
